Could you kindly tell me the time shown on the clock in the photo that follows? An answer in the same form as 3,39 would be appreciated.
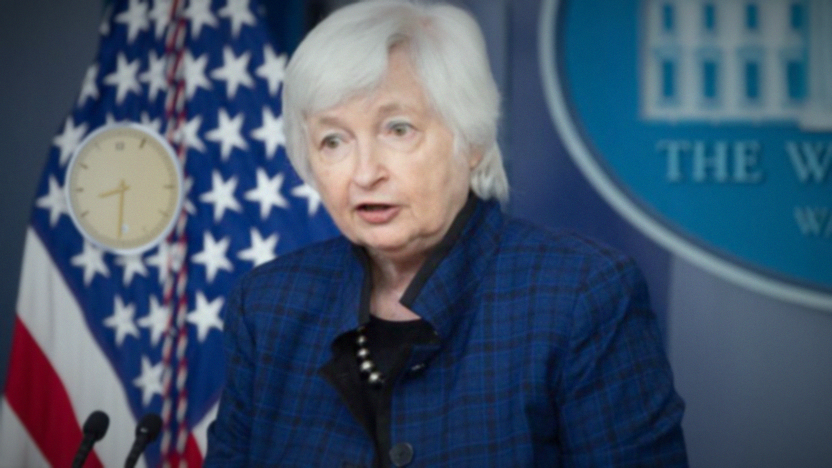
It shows 8,31
